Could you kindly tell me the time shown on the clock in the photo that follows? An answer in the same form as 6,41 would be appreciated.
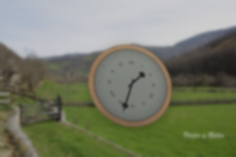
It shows 1,33
